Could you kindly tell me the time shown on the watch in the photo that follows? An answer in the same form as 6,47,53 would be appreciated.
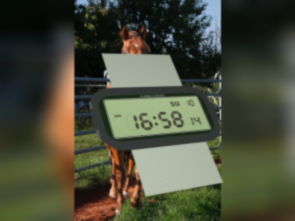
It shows 16,58,14
